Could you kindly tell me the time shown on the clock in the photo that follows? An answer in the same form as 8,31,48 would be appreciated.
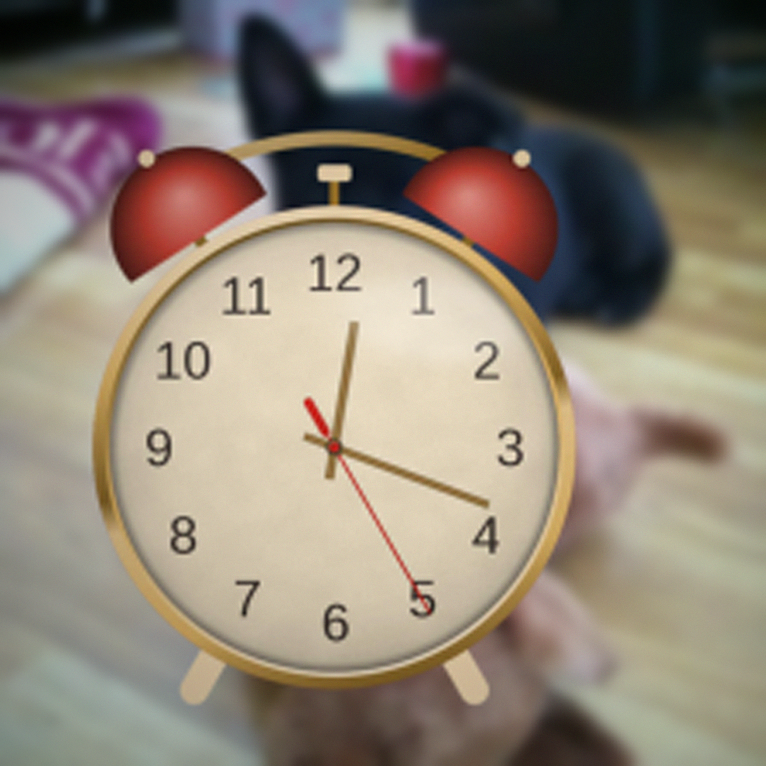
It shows 12,18,25
